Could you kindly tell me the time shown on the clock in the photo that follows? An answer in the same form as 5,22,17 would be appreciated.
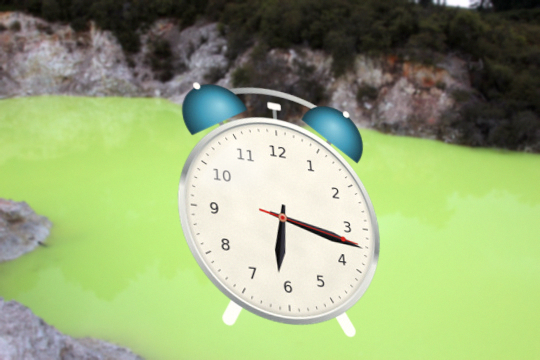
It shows 6,17,17
